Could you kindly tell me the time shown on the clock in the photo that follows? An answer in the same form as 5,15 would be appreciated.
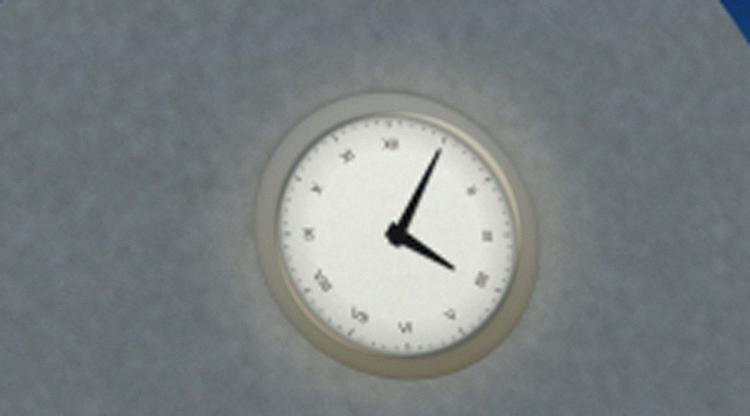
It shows 4,05
